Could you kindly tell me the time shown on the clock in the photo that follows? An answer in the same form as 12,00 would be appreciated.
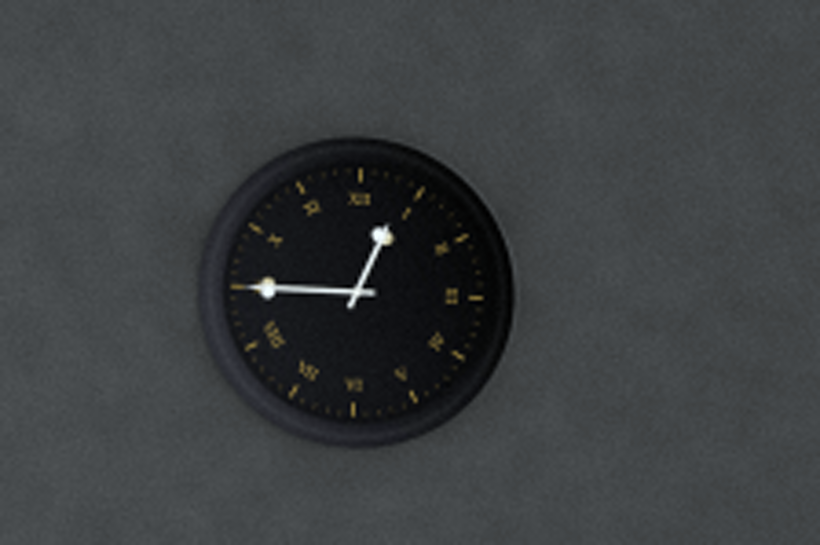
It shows 12,45
